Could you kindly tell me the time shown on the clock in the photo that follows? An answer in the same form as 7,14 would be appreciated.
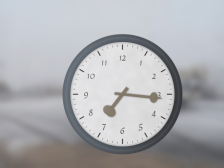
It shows 7,16
